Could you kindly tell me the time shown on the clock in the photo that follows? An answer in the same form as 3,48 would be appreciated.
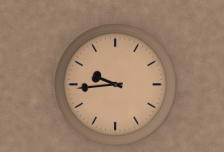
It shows 9,44
